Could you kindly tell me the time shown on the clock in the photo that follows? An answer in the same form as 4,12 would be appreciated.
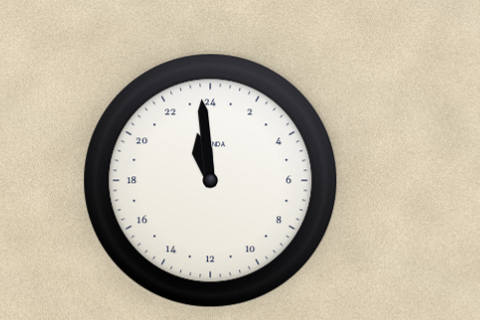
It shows 22,59
